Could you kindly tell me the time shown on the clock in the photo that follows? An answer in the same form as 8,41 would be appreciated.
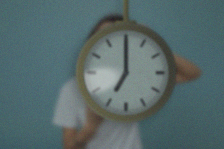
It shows 7,00
